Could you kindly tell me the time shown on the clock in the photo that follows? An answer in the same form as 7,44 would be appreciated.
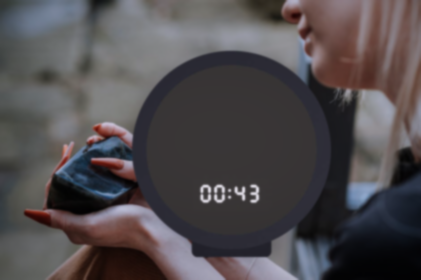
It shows 0,43
